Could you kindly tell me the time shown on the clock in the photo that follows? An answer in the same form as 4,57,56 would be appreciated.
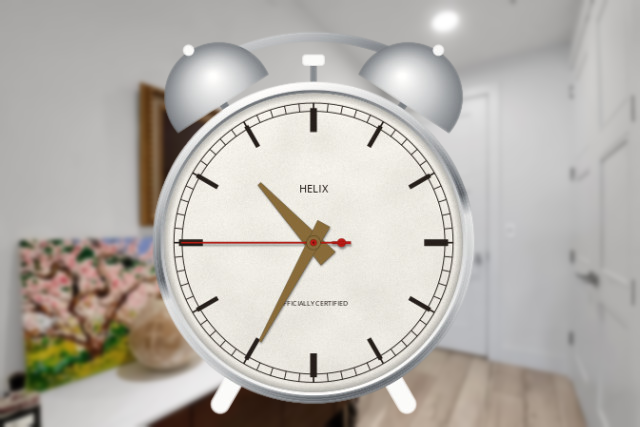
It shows 10,34,45
